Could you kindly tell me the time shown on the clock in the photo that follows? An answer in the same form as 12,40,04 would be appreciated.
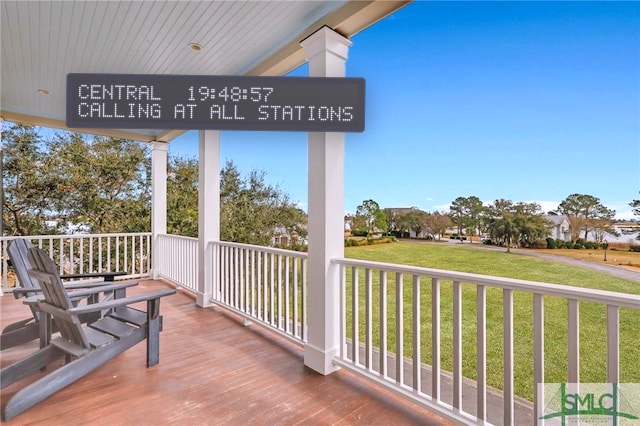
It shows 19,48,57
